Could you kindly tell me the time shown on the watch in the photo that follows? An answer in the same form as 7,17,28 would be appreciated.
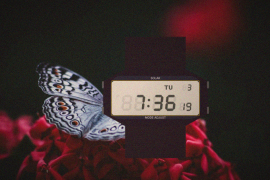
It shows 7,36,19
